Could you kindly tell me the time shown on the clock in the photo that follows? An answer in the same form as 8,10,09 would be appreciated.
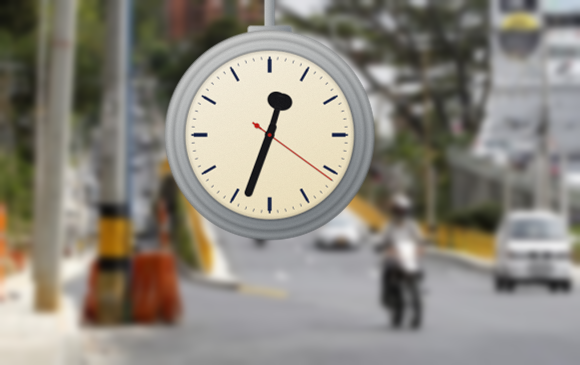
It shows 12,33,21
